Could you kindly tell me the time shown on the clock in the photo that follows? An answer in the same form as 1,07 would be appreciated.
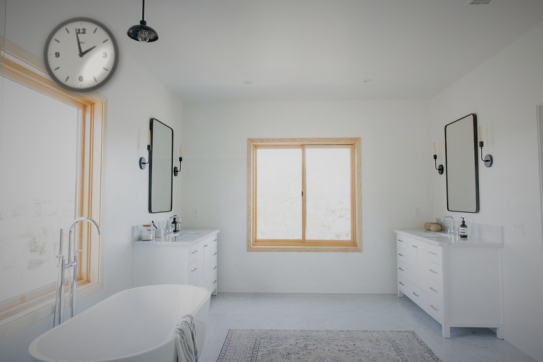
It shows 1,58
